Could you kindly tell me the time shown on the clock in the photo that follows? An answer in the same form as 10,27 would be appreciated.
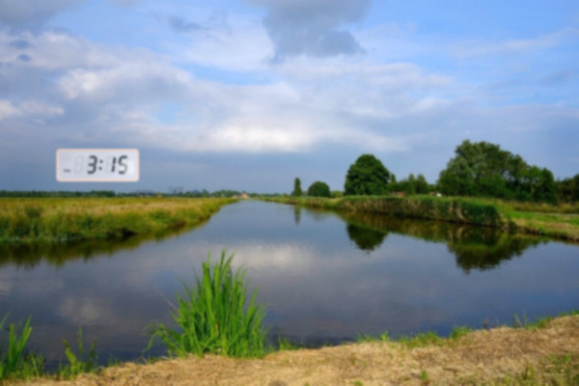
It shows 3,15
